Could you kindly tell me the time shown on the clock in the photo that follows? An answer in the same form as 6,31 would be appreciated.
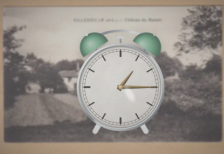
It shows 1,15
